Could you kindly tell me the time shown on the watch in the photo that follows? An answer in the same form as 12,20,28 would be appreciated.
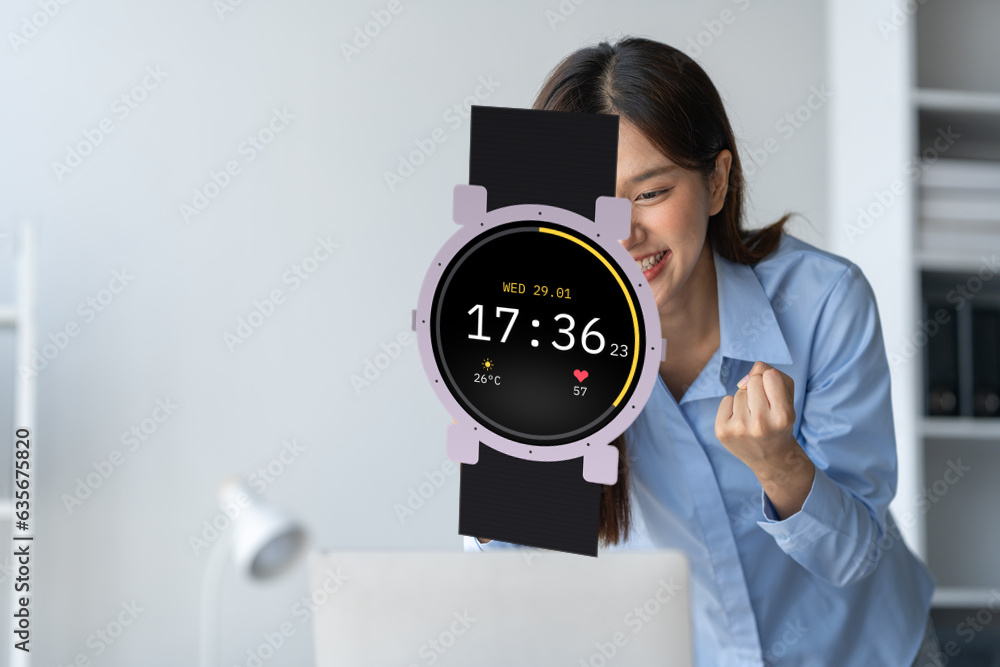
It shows 17,36,23
